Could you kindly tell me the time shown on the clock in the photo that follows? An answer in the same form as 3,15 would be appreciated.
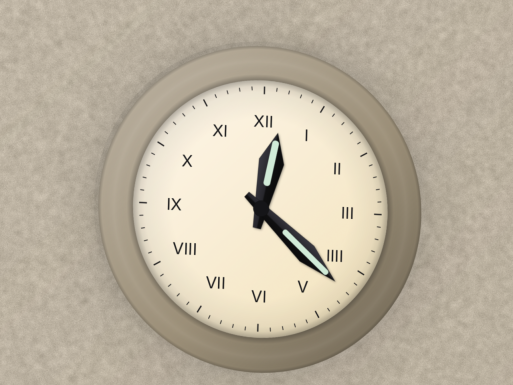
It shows 12,22
